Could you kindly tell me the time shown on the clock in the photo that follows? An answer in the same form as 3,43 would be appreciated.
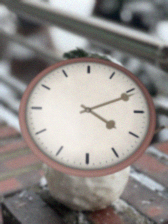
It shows 4,11
